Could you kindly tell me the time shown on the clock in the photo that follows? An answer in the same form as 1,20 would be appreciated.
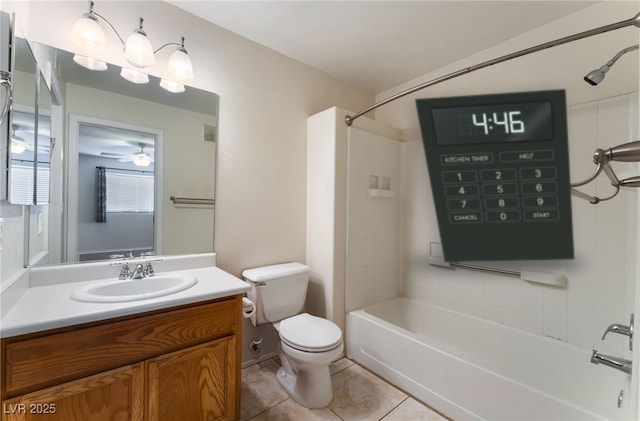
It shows 4,46
